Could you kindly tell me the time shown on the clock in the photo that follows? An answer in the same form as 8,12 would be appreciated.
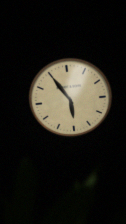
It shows 5,55
